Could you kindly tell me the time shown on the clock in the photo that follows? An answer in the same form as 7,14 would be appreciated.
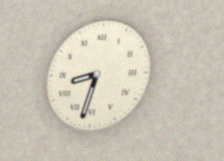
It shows 8,32
